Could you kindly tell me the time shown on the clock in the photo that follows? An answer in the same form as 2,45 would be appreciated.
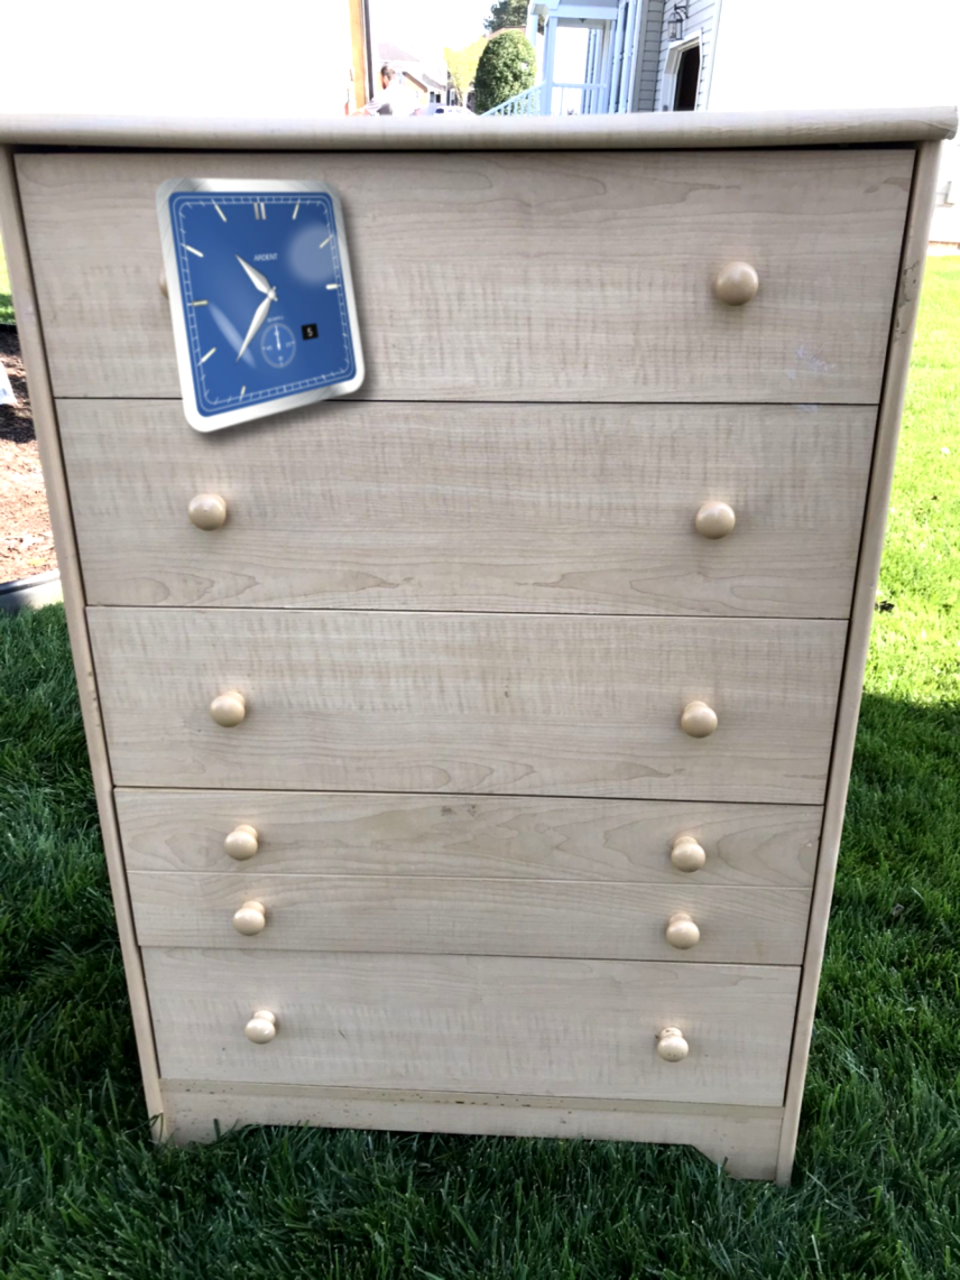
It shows 10,37
